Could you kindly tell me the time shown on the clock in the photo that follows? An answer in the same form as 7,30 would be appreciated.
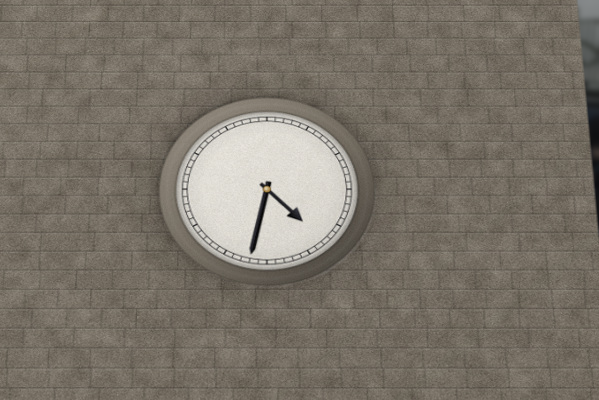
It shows 4,32
